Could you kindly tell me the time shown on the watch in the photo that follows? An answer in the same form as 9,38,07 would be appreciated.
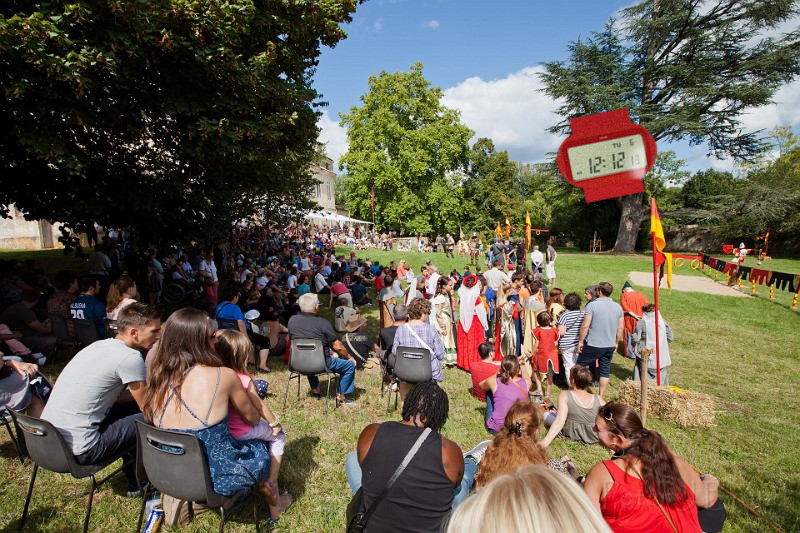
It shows 12,12,13
